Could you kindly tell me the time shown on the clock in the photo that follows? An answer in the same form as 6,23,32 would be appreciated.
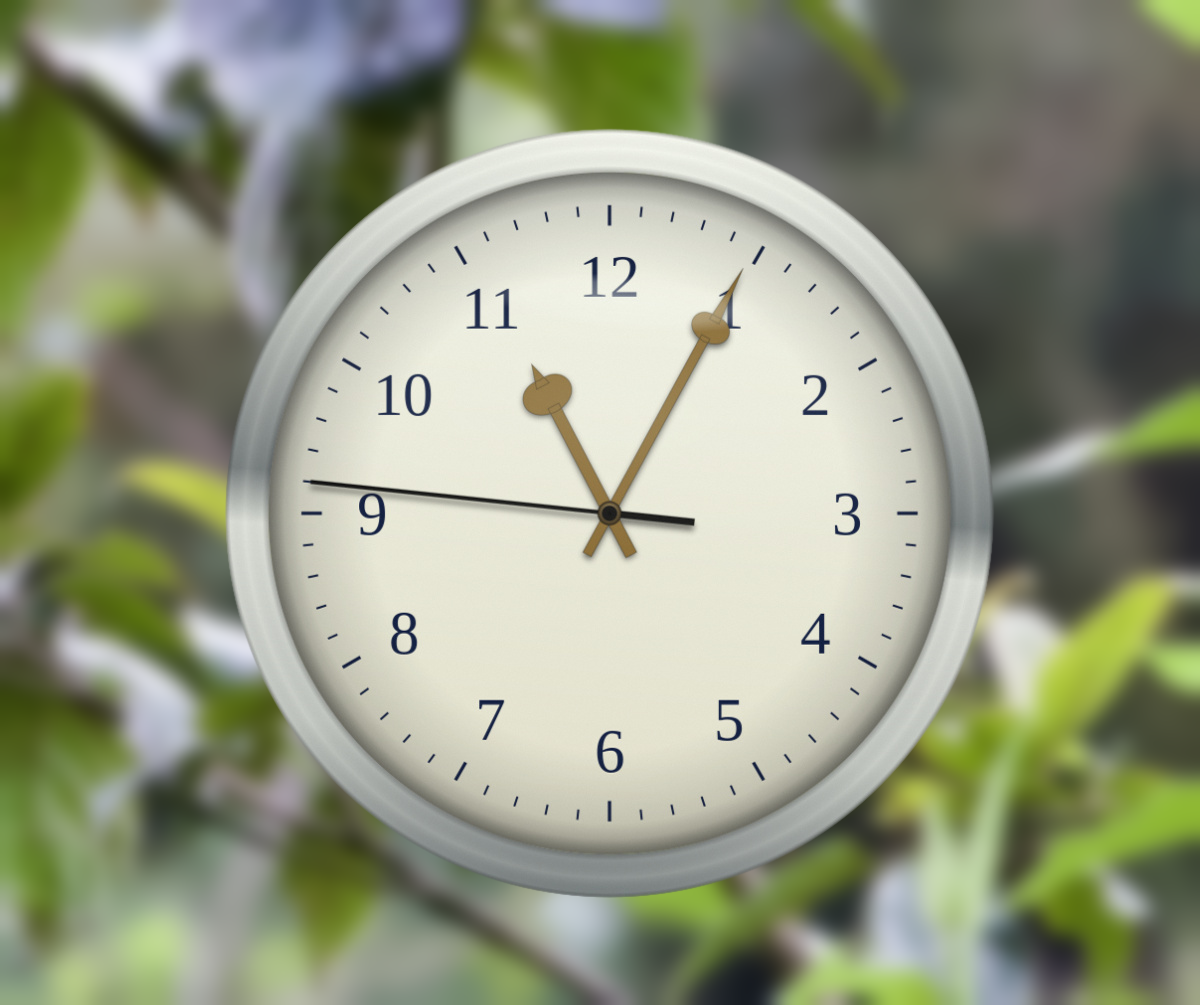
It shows 11,04,46
